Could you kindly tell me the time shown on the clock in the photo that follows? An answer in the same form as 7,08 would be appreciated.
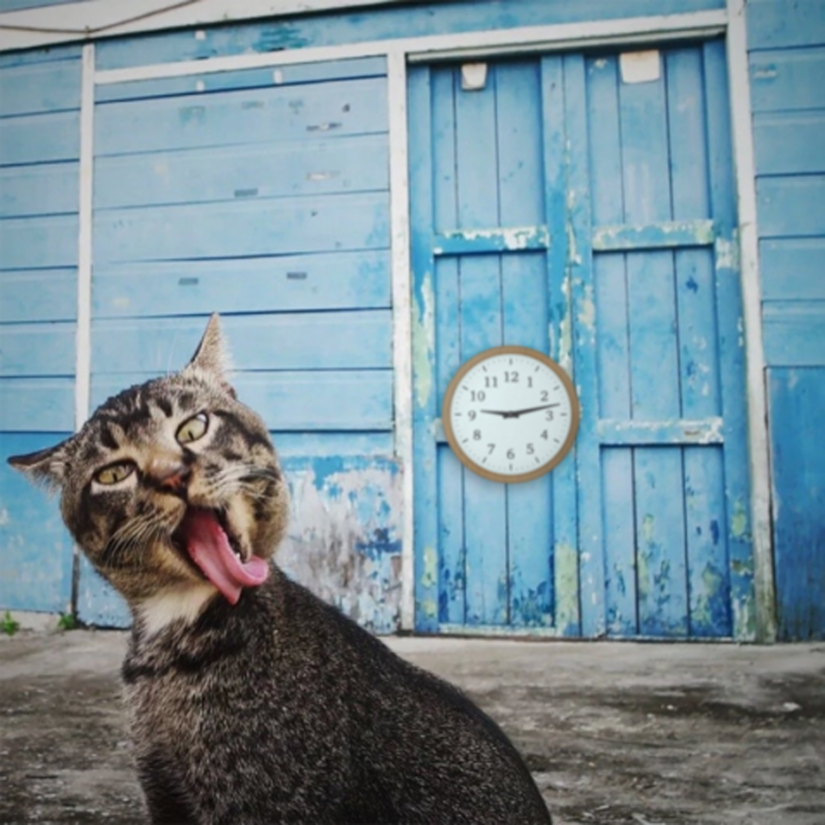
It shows 9,13
